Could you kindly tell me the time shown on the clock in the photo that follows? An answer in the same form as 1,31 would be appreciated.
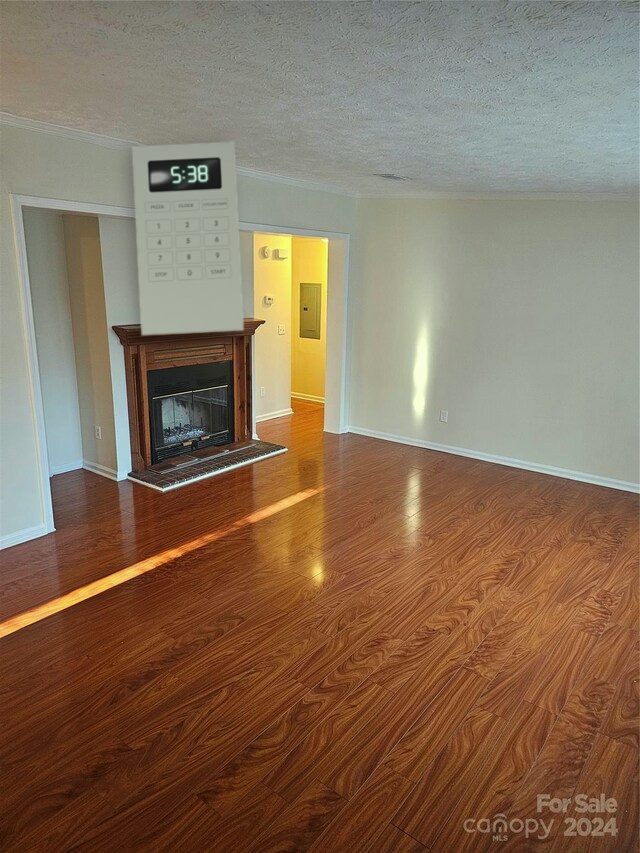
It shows 5,38
